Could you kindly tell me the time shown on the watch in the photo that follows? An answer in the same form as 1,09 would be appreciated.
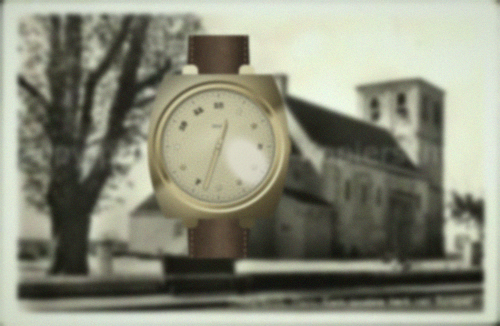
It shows 12,33
